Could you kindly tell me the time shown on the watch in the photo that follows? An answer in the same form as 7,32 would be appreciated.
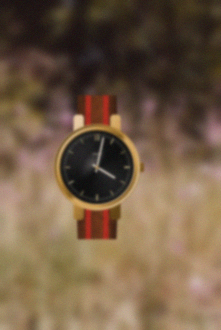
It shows 4,02
